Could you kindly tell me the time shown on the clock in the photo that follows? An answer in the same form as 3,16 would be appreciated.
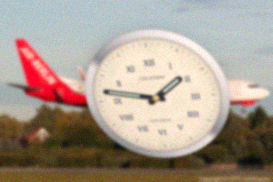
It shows 1,47
